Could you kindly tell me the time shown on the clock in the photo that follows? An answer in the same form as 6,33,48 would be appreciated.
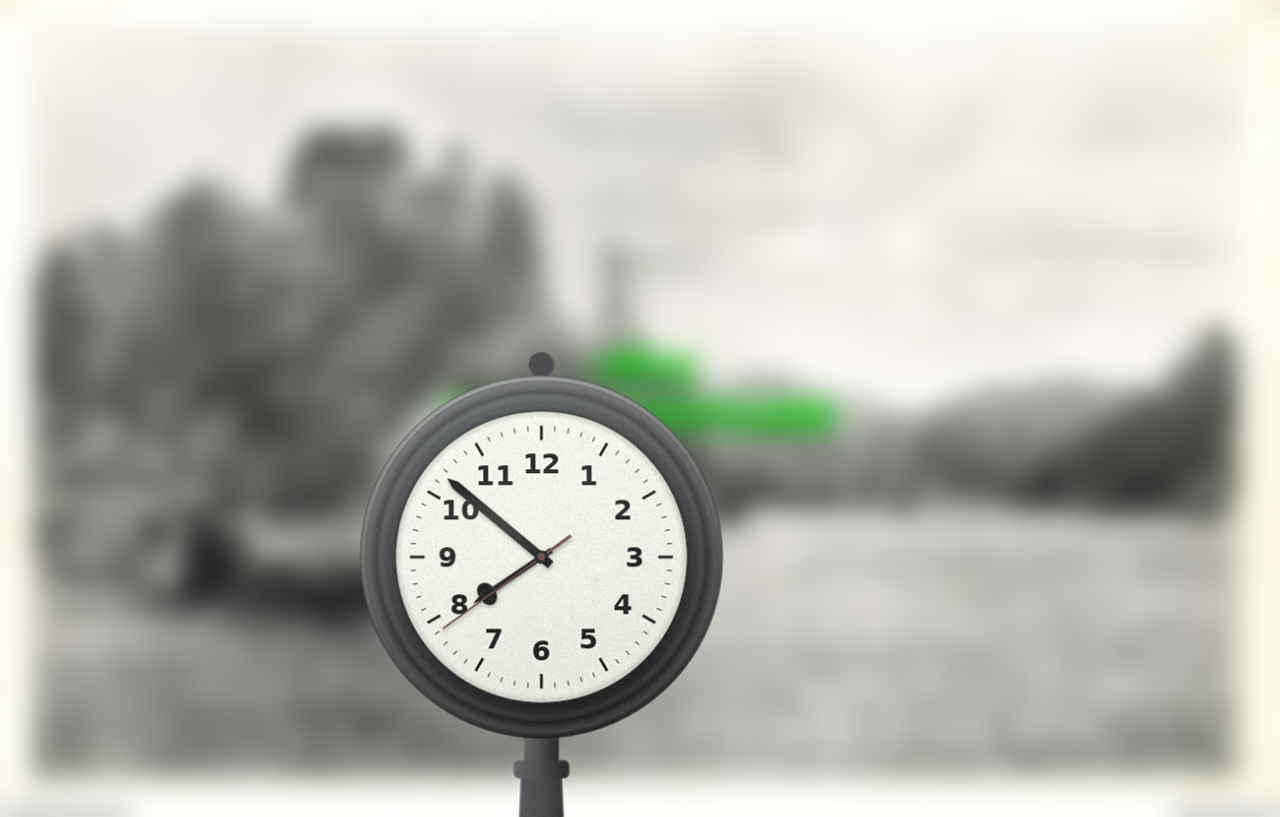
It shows 7,51,39
